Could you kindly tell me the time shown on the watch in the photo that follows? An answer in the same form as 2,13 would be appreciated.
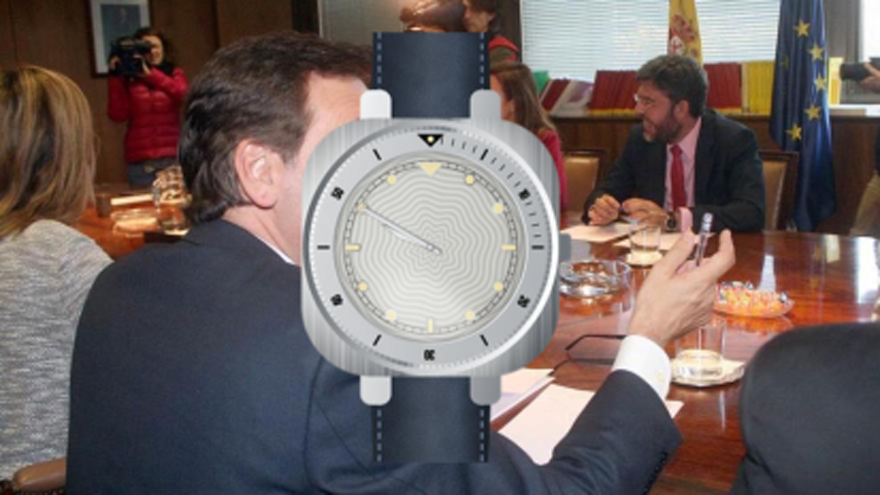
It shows 9,50
